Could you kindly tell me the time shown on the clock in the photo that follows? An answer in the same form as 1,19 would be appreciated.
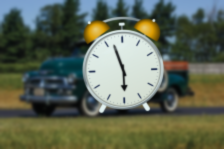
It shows 5,57
